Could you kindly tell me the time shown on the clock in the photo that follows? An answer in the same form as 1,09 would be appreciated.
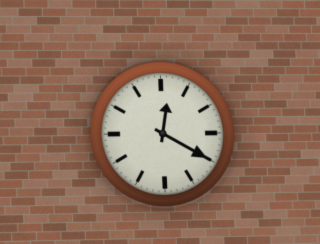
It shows 12,20
